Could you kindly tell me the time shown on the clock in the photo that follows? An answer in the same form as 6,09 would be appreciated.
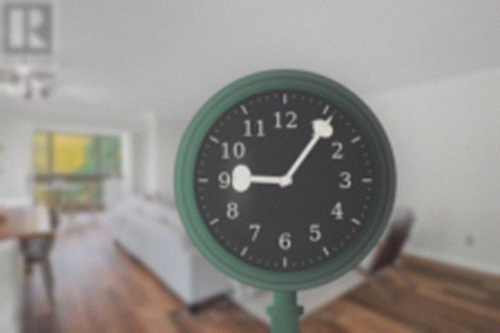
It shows 9,06
